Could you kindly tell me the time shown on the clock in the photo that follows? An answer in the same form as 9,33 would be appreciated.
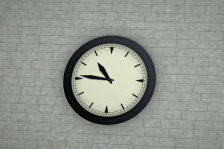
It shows 10,46
